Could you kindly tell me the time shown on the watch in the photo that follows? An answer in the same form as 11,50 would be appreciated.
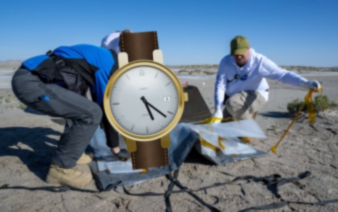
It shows 5,22
